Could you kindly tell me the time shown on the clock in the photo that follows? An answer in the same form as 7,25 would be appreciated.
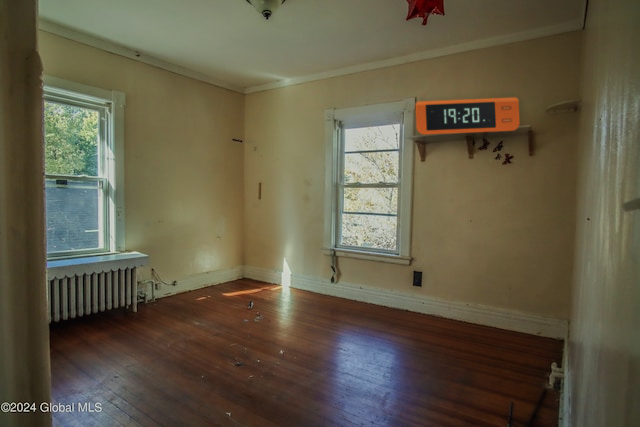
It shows 19,20
